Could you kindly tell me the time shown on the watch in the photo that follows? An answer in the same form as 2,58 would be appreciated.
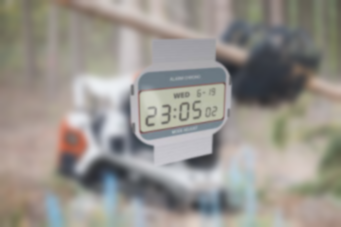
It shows 23,05
